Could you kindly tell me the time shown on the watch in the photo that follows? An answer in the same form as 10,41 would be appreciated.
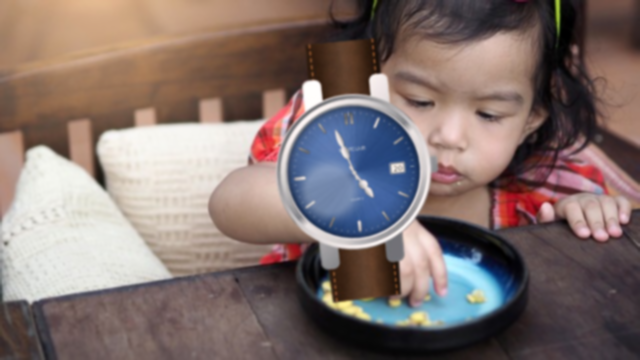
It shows 4,57
